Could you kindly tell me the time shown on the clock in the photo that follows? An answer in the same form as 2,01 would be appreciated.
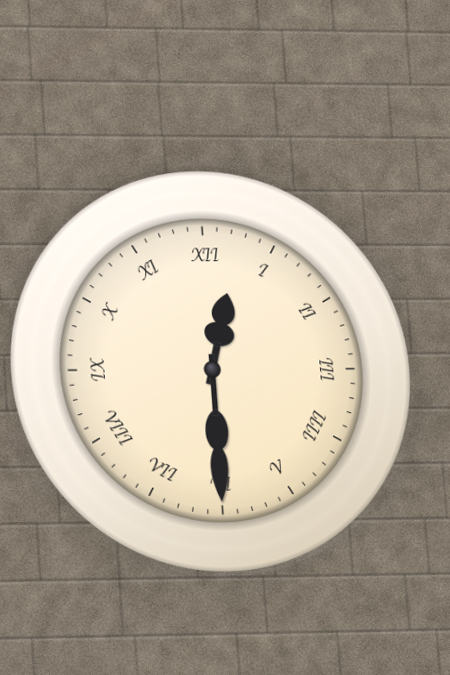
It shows 12,30
